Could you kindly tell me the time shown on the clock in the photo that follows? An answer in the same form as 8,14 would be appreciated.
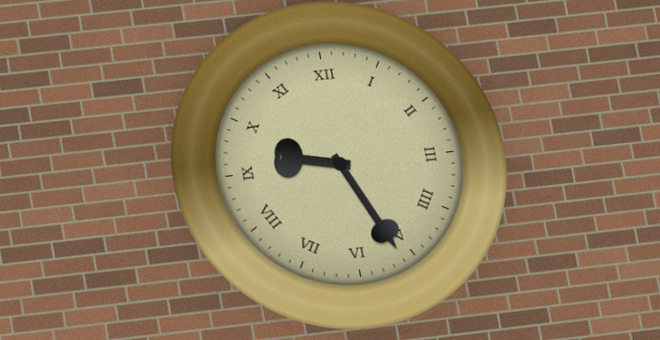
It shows 9,26
